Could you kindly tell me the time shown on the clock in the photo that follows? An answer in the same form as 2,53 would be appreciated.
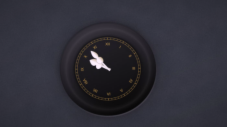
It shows 9,53
